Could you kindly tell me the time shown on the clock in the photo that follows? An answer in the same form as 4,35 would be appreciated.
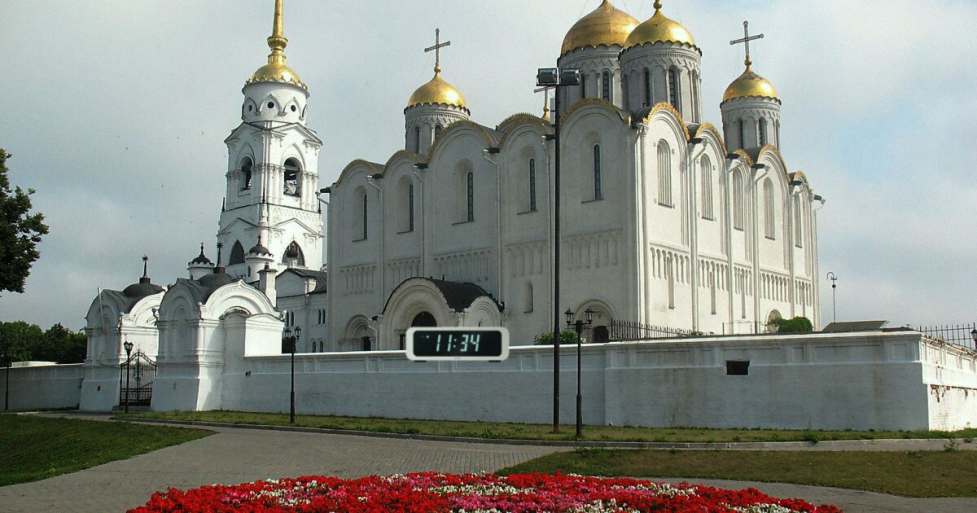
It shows 11,34
